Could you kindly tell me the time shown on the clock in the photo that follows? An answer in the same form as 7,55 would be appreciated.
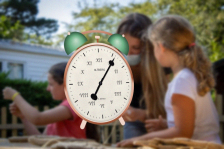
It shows 7,06
